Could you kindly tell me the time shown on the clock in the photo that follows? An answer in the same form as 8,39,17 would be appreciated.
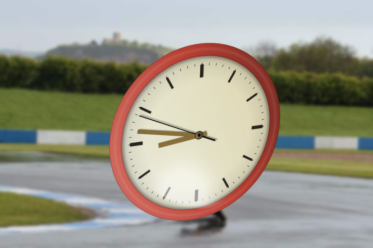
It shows 8,46,49
